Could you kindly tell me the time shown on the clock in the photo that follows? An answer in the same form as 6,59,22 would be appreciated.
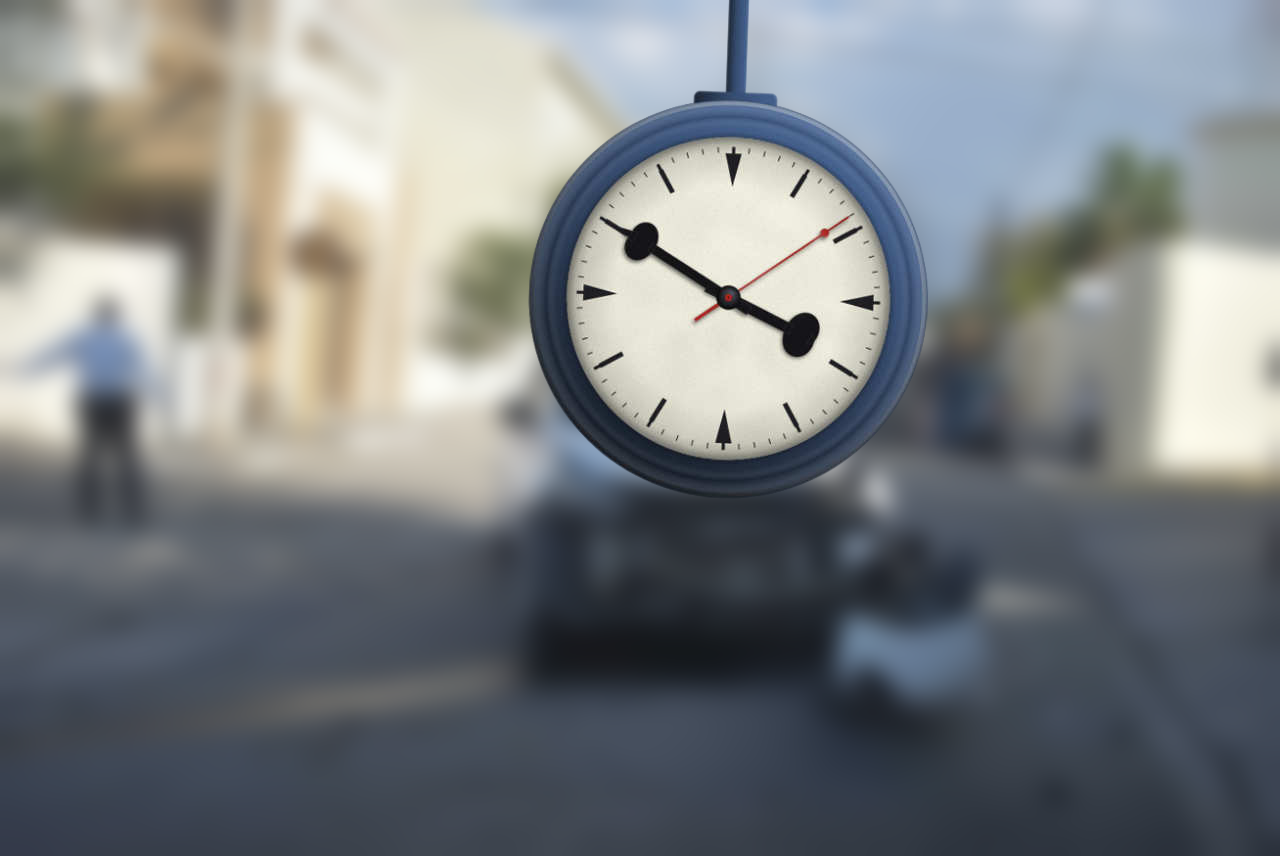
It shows 3,50,09
